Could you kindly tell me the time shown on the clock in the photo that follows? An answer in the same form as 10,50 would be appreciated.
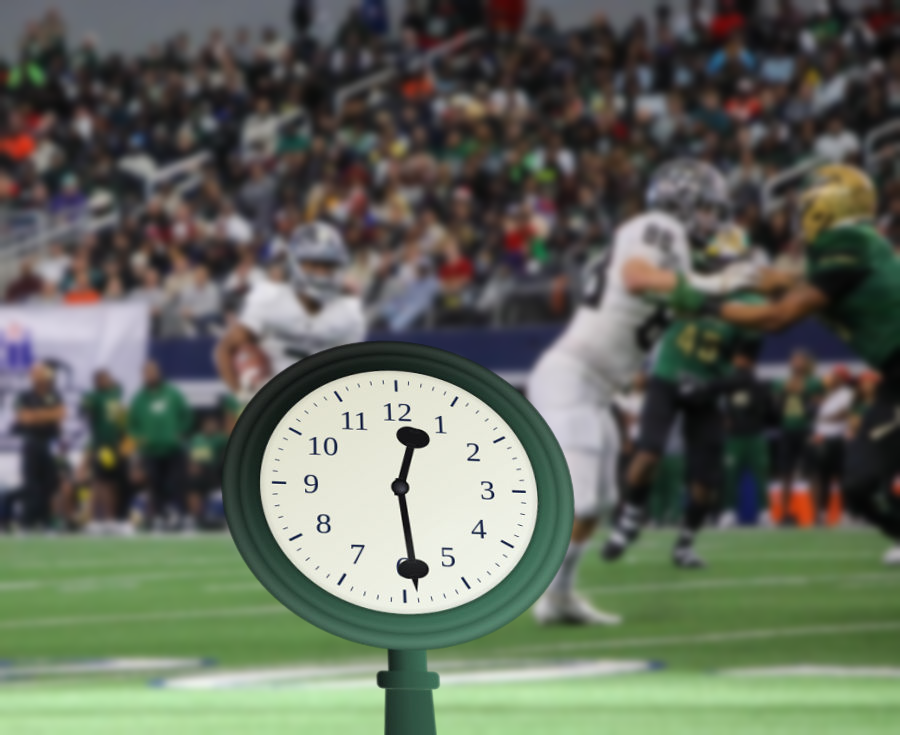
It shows 12,29
